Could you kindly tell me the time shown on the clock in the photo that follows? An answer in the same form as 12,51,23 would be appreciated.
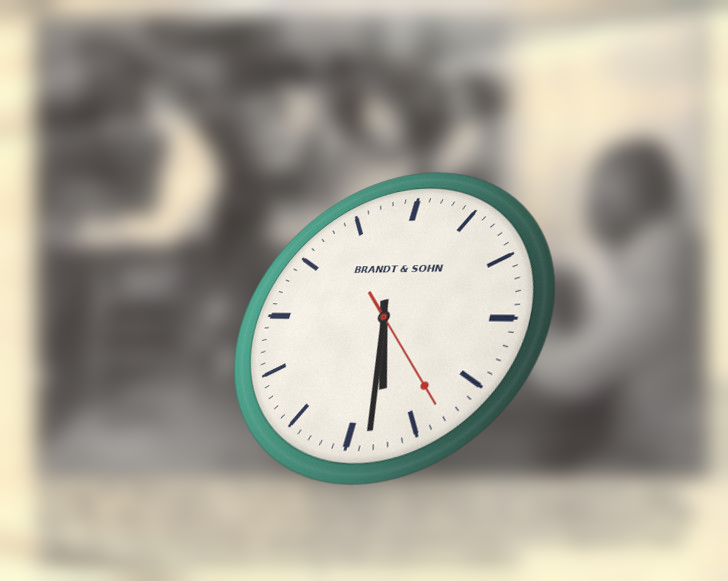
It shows 5,28,23
